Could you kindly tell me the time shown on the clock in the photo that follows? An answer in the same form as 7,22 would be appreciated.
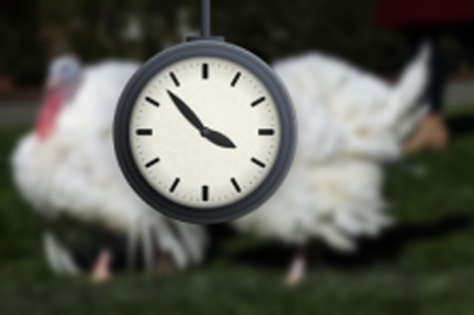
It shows 3,53
